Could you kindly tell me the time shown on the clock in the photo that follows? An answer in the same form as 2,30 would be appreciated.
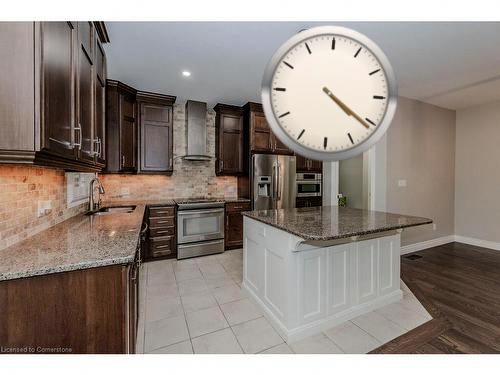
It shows 4,21
